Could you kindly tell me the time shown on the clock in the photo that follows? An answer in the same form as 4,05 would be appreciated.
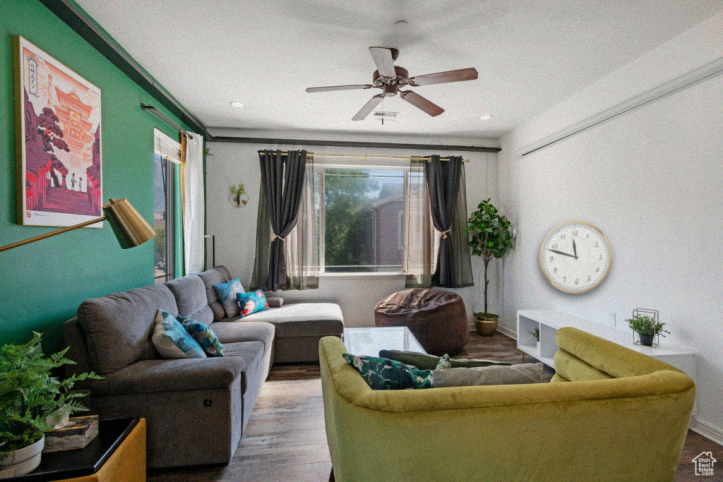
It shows 11,48
